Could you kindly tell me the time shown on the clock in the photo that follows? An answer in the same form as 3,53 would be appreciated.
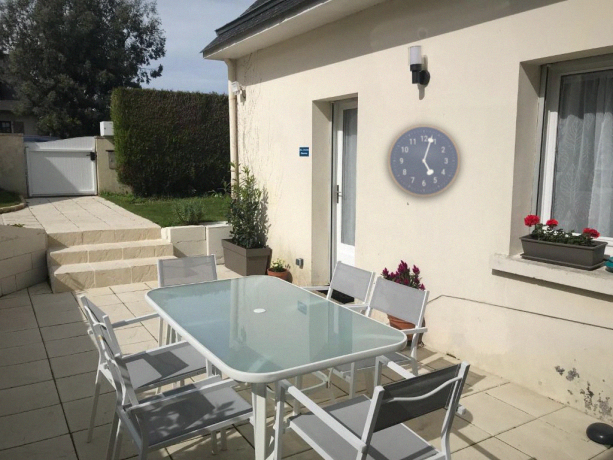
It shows 5,03
